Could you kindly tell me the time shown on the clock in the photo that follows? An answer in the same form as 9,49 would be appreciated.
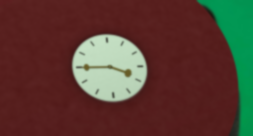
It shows 3,45
